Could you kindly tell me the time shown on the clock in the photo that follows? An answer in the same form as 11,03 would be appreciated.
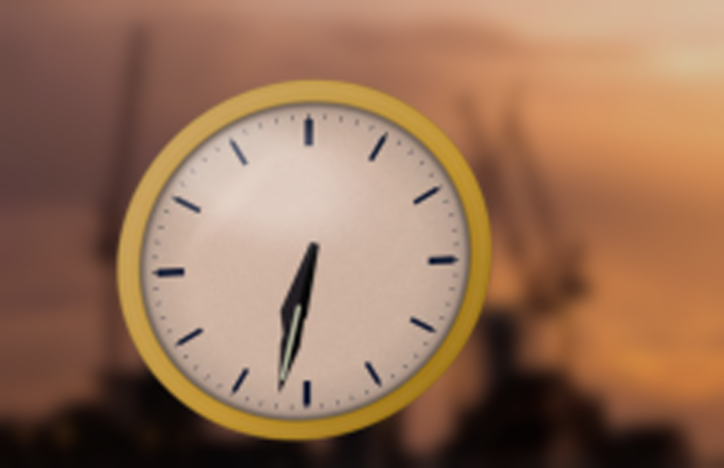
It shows 6,32
